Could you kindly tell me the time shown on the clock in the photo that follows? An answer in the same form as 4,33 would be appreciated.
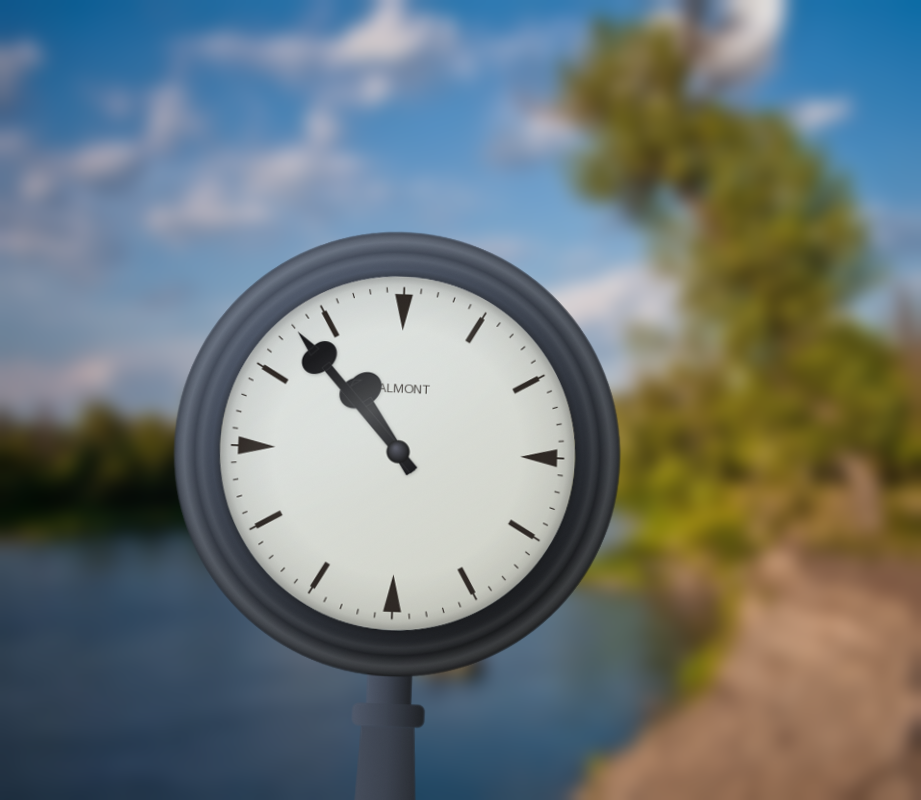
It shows 10,53
